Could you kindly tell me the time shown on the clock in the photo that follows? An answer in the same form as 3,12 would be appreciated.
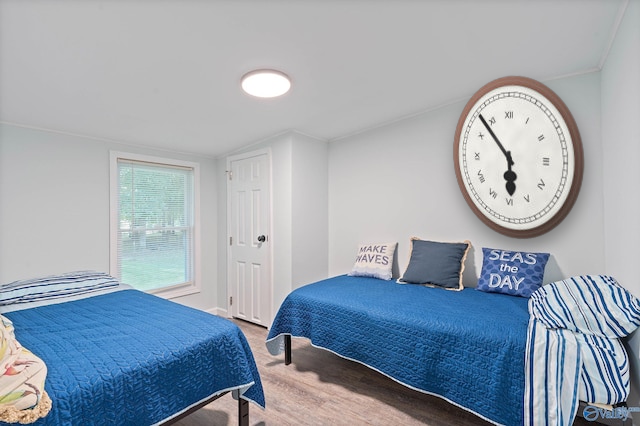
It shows 5,53
